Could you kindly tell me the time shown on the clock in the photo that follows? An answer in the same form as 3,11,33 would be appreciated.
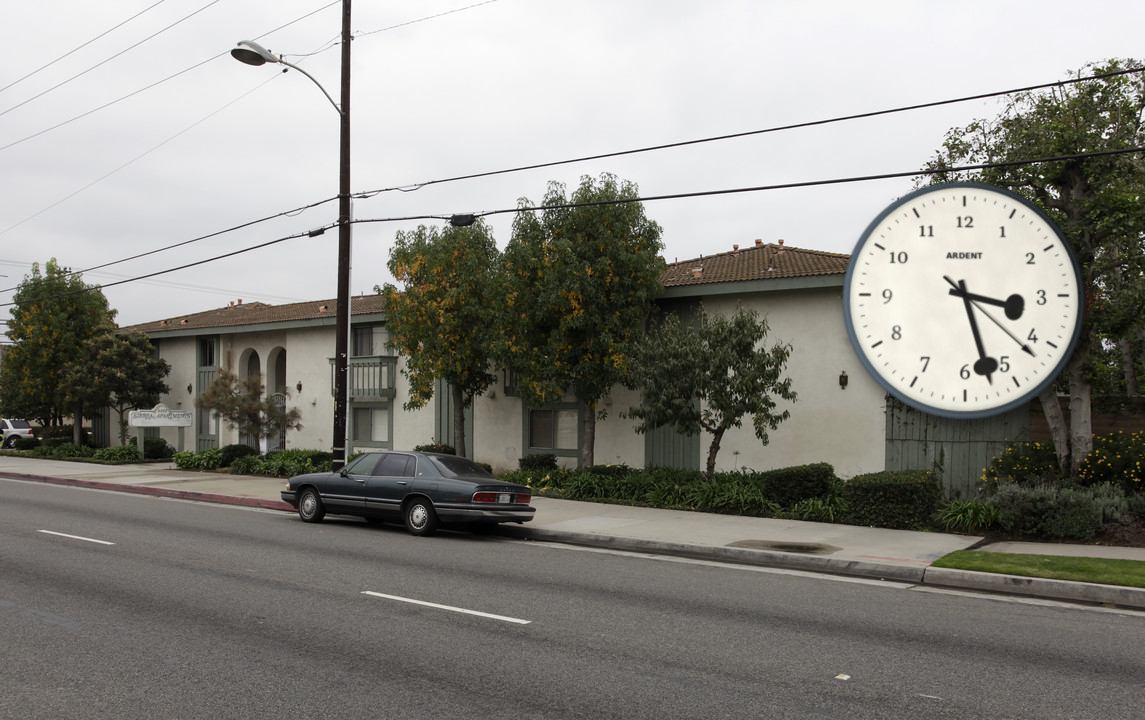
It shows 3,27,22
